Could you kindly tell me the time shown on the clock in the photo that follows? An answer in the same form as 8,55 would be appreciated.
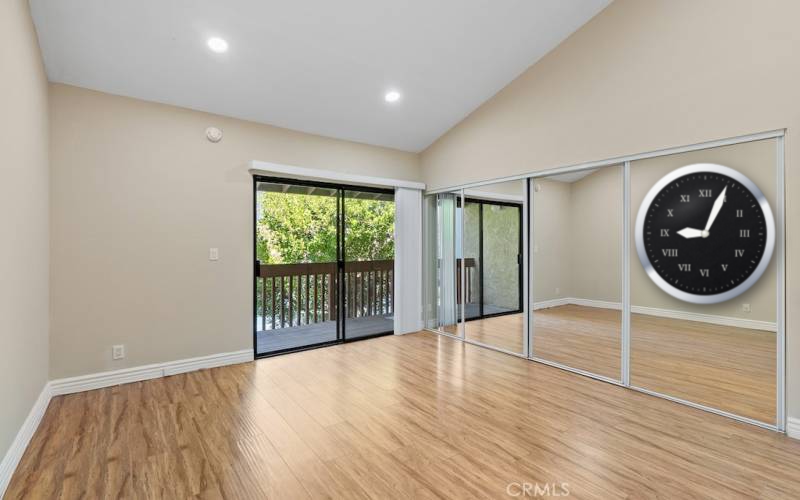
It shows 9,04
